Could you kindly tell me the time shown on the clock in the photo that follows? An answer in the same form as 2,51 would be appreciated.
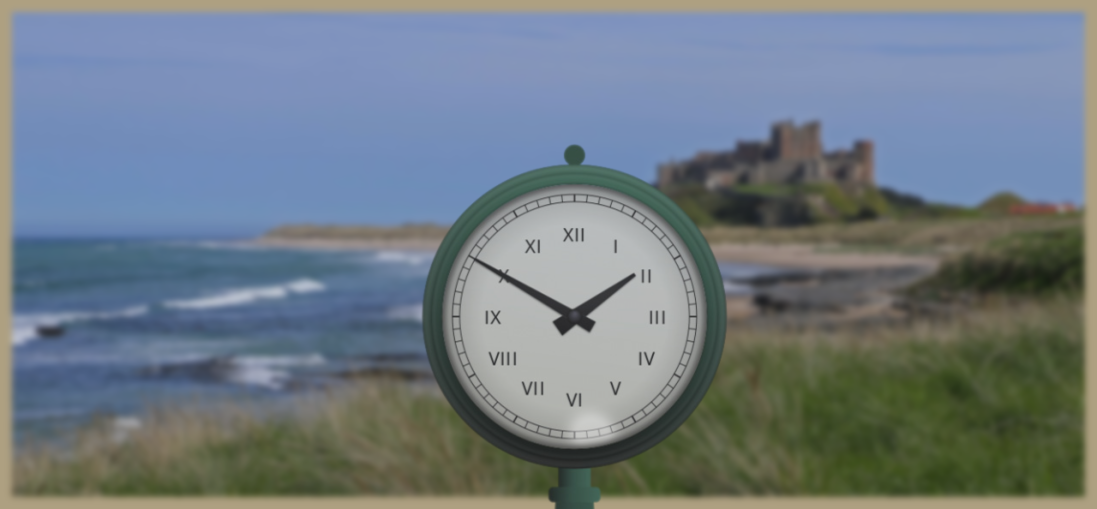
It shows 1,50
